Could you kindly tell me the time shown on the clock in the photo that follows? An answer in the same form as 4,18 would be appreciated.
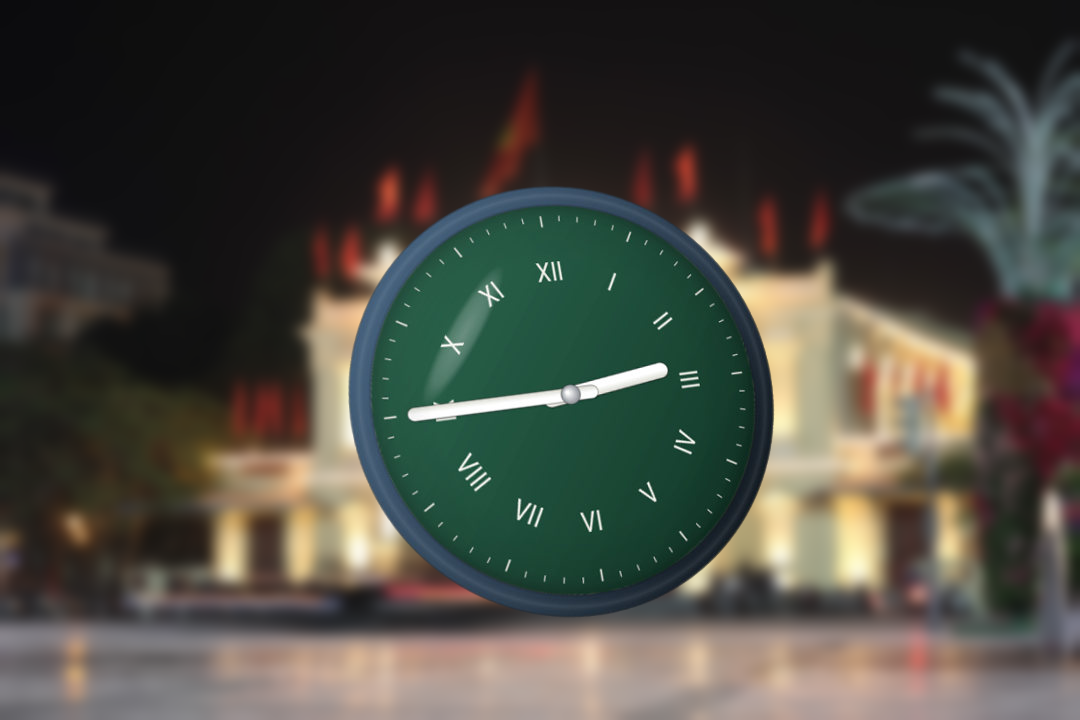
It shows 2,45
